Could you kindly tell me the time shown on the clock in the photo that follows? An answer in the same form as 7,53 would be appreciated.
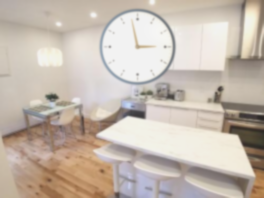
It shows 2,58
